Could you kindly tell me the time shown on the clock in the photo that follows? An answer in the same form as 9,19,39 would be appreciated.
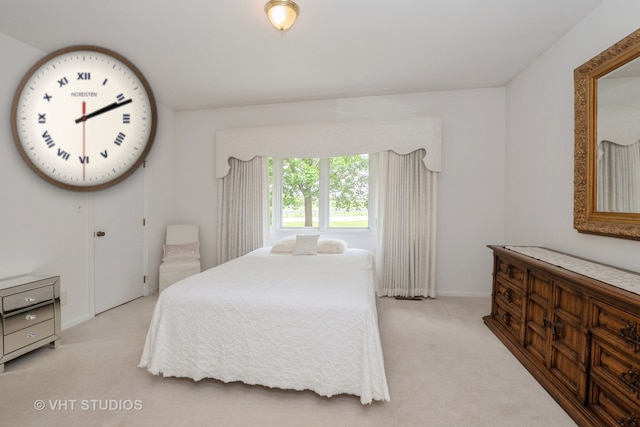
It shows 2,11,30
